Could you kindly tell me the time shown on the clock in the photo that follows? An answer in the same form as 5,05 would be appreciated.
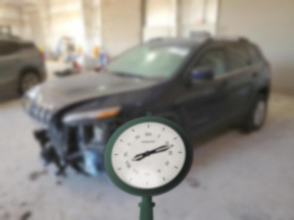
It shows 8,12
